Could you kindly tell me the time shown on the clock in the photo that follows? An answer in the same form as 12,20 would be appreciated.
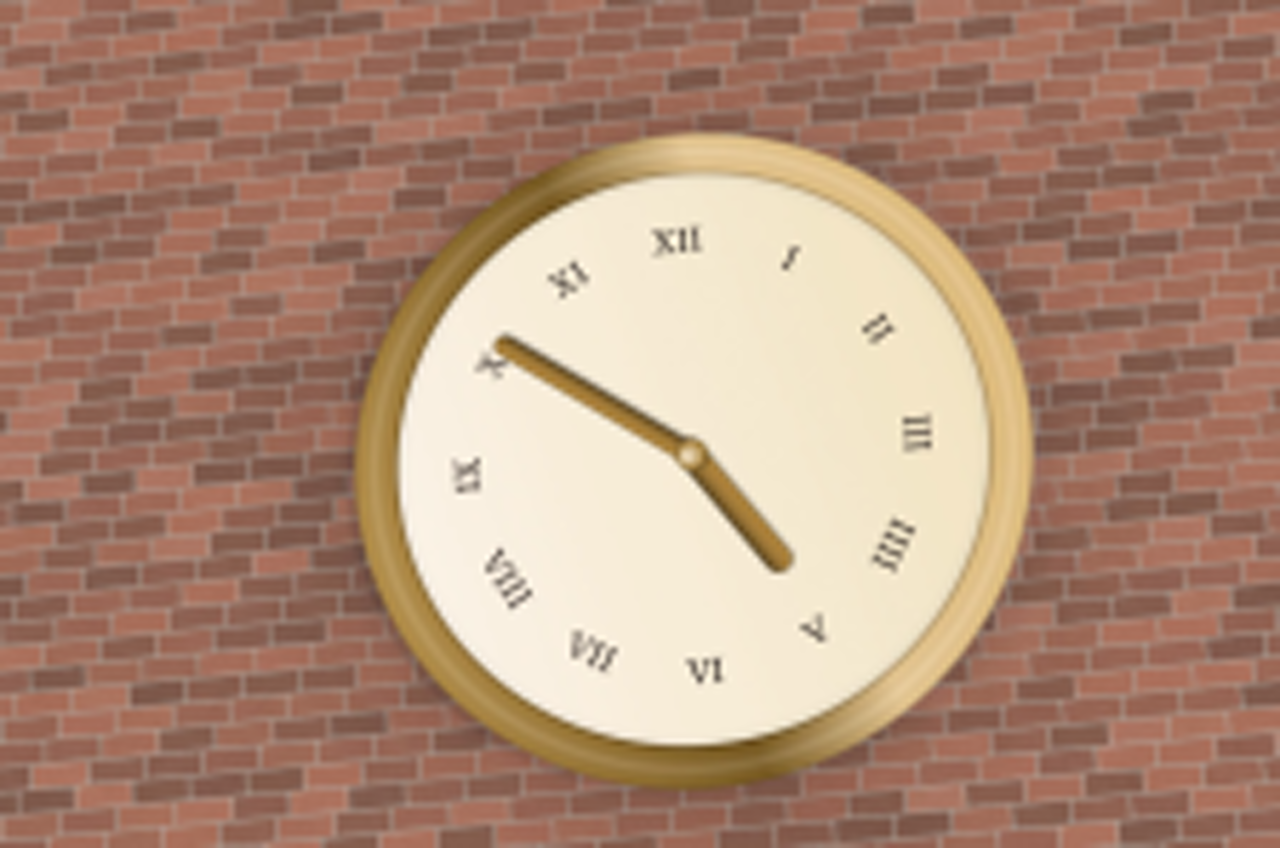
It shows 4,51
